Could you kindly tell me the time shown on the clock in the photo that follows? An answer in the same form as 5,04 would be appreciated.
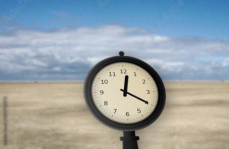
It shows 12,20
